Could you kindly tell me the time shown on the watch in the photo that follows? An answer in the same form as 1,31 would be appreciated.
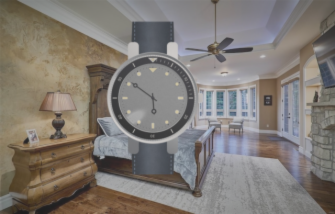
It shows 5,51
